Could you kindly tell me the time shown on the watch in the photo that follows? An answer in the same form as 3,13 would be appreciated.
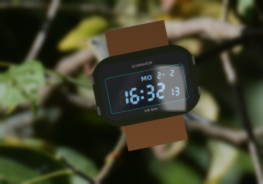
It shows 16,32
